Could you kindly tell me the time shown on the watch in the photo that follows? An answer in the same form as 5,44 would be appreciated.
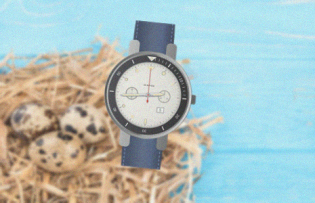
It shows 2,44
